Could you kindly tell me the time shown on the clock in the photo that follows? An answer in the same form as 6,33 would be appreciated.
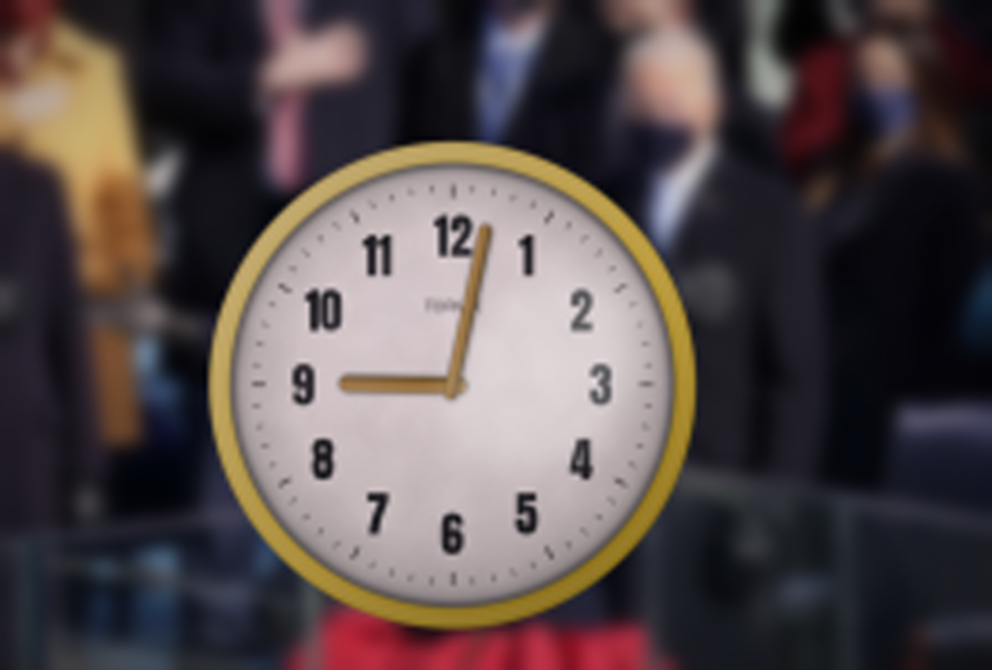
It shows 9,02
